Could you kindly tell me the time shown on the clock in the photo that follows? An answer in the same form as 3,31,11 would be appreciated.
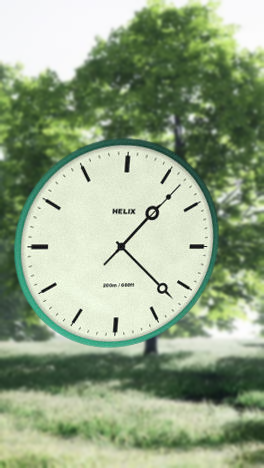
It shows 1,22,07
